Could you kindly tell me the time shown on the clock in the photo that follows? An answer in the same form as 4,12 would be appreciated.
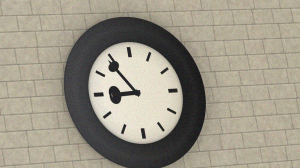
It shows 8,54
